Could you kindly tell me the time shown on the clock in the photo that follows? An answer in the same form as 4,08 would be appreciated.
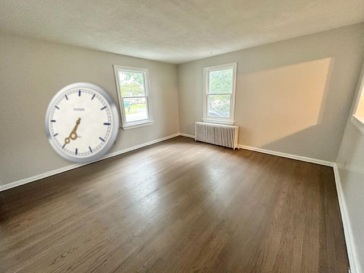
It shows 6,35
